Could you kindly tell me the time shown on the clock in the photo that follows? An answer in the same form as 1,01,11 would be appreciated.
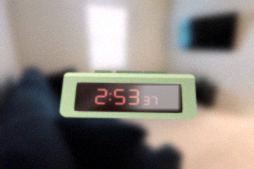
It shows 2,53,37
